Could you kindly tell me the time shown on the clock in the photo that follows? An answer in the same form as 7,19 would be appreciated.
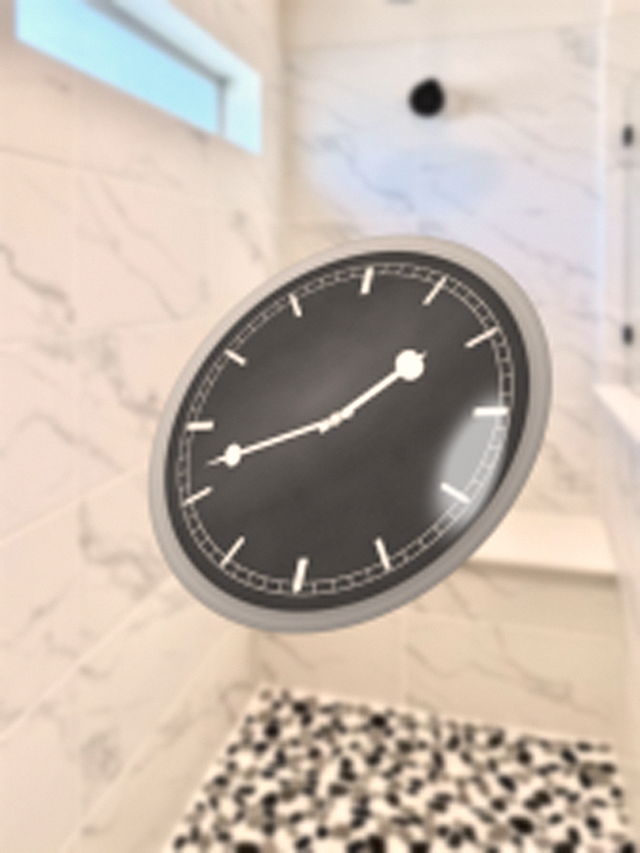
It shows 1,42
